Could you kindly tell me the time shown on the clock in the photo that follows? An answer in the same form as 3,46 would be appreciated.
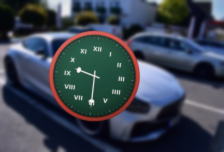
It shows 9,30
